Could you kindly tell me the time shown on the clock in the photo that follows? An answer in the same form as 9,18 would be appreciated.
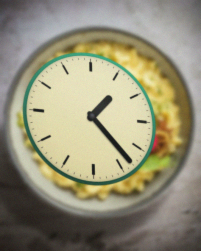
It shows 1,23
